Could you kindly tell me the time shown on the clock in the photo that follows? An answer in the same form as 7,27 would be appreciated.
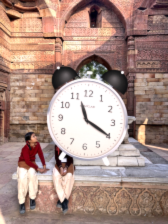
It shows 11,20
